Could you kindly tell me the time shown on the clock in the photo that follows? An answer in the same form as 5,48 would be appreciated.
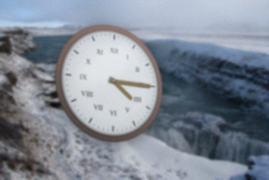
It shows 4,15
